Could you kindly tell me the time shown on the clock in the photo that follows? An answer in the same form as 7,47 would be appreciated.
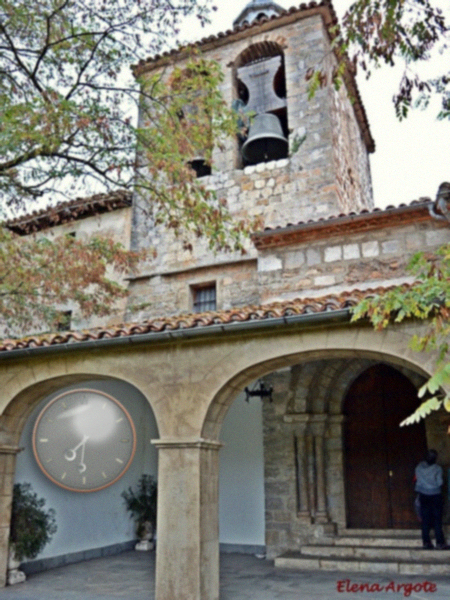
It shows 7,31
